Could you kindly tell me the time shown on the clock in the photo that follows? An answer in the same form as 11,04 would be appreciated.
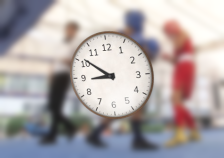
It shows 8,51
